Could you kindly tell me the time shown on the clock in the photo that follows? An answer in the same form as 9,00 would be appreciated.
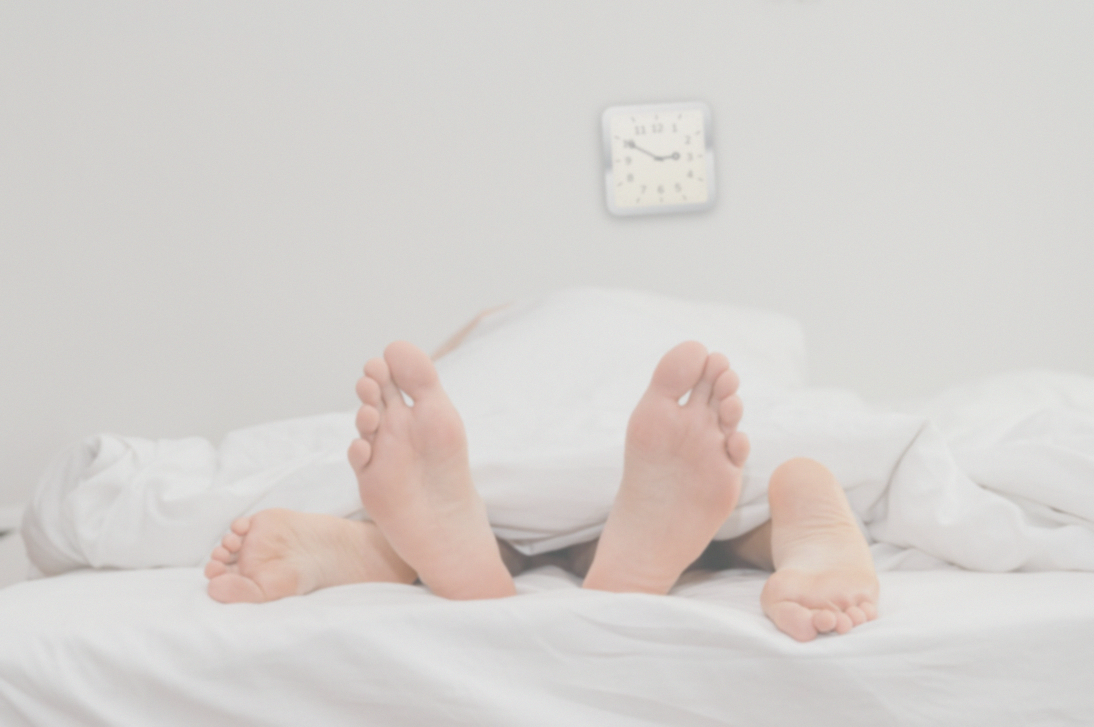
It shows 2,50
